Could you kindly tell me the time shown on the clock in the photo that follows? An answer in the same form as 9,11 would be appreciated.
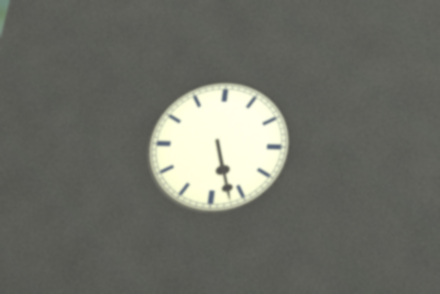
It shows 5,27
